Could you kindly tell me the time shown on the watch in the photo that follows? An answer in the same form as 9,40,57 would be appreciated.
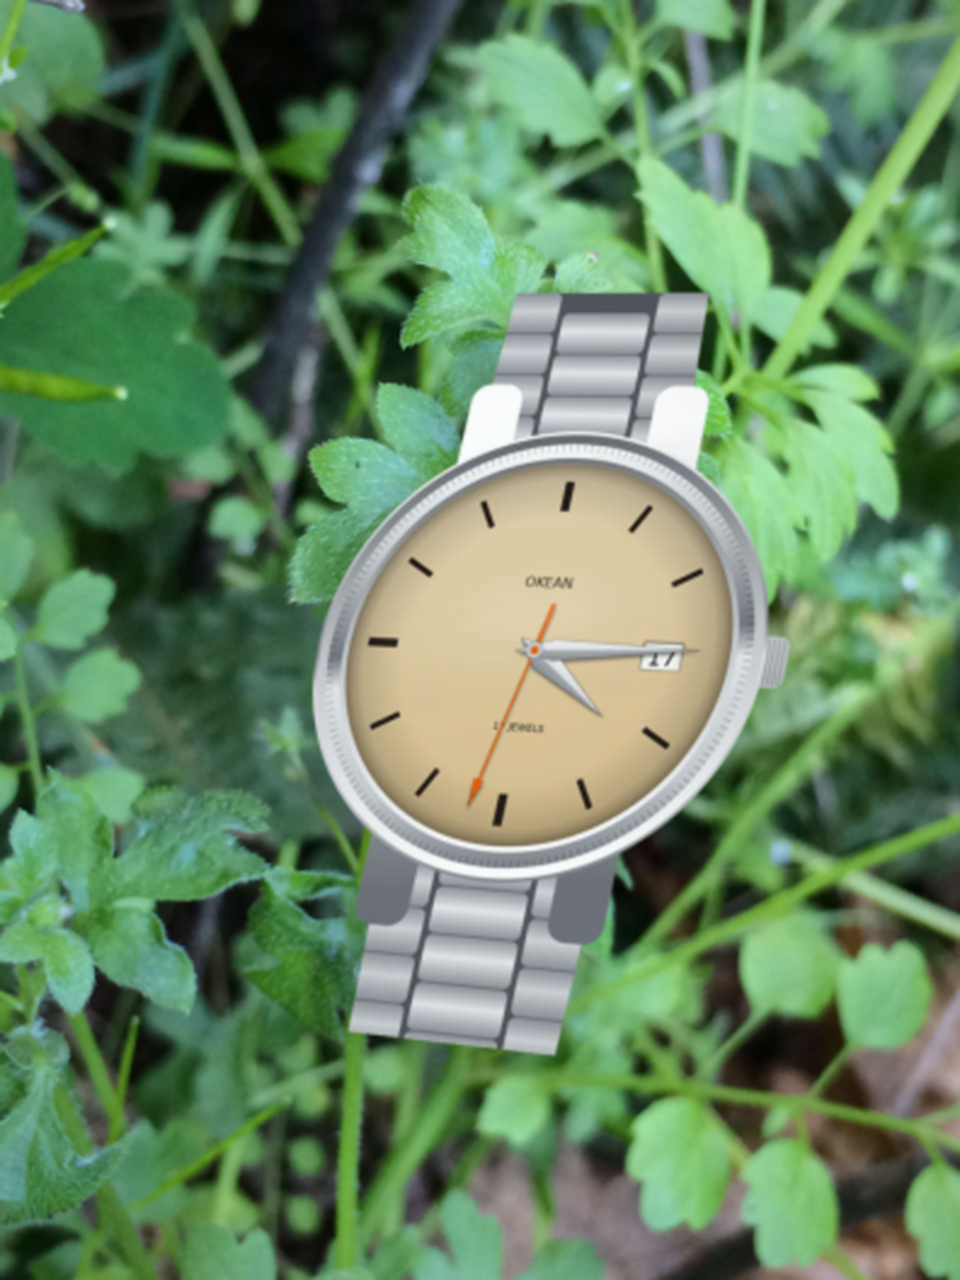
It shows 4,14,32
